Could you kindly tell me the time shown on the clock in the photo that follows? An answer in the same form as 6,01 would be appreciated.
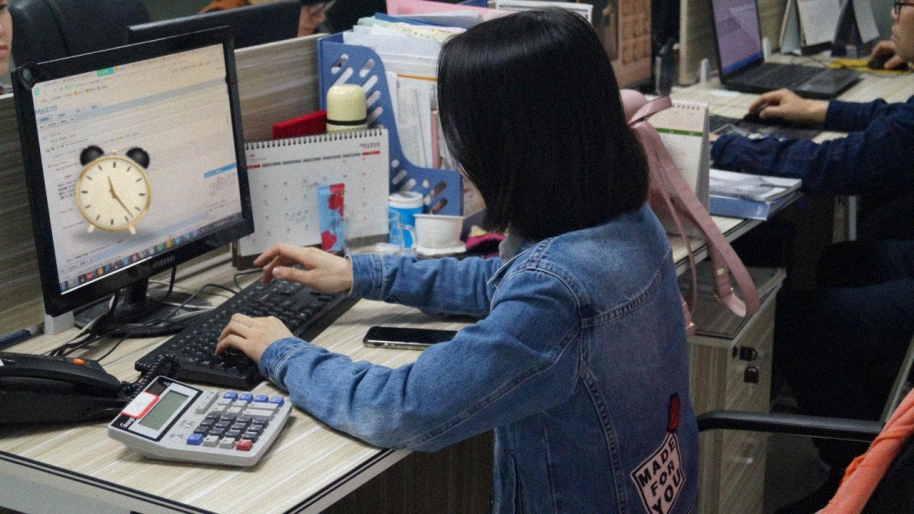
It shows 11,23
